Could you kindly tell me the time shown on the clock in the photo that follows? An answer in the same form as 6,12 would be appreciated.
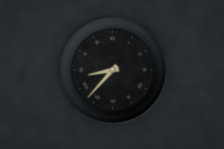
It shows 8,37
